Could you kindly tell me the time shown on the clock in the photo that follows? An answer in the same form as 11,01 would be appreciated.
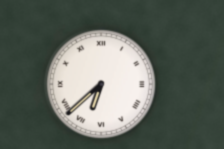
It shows 6,38
